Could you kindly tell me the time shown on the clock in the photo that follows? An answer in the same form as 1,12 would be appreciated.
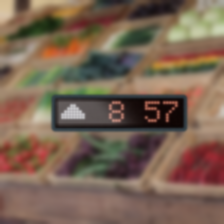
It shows 8,57
